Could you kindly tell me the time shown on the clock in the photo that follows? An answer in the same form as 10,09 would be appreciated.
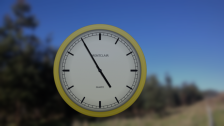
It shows 4,55
